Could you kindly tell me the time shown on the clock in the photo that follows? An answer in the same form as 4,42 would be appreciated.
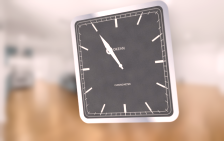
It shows 10,55
